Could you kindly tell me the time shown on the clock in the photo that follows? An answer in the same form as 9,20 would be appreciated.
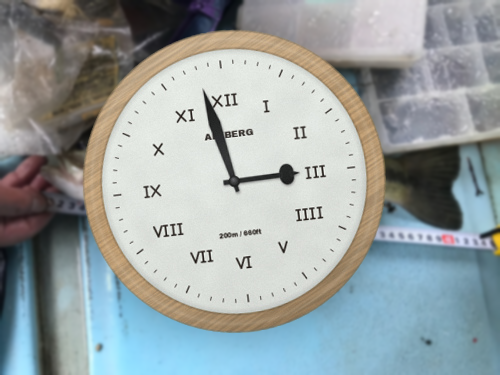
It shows 2,58
